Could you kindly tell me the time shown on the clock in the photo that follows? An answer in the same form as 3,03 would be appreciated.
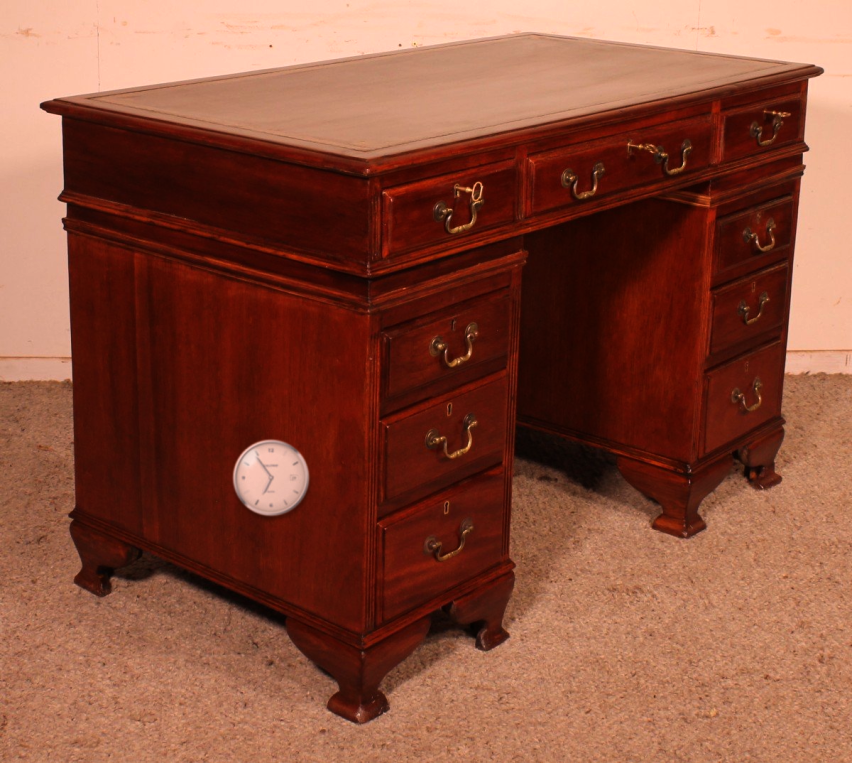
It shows 6,54
